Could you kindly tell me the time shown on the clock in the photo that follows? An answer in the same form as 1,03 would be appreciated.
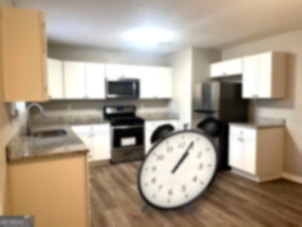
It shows 1,04
